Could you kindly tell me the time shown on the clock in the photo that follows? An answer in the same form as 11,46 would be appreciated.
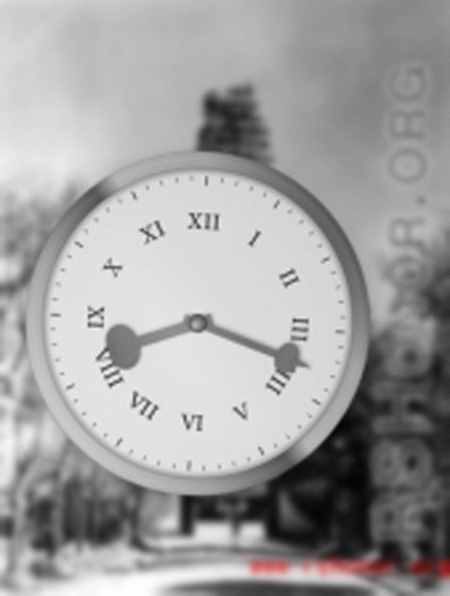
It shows 8,18
